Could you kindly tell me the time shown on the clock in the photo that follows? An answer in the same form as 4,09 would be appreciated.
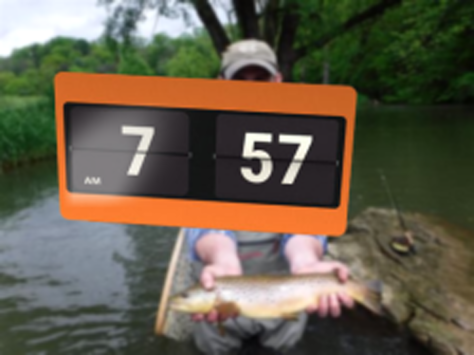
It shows 7,57
